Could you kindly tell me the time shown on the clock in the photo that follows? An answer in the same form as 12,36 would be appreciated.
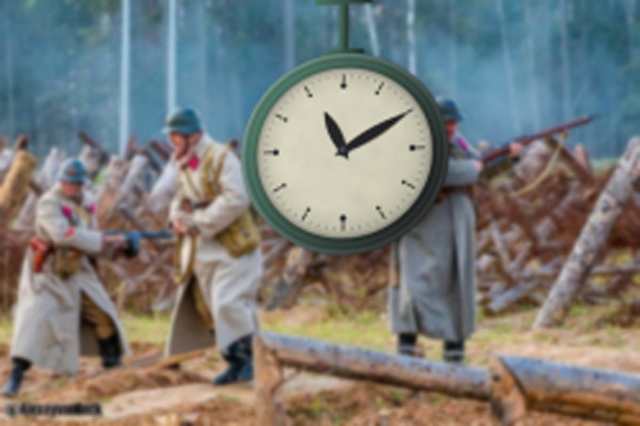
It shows 11,10
